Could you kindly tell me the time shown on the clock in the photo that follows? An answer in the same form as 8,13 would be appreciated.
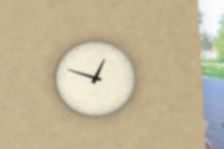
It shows 12,48
